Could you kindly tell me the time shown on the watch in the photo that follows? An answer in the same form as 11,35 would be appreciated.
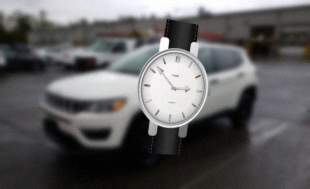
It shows 2,52
